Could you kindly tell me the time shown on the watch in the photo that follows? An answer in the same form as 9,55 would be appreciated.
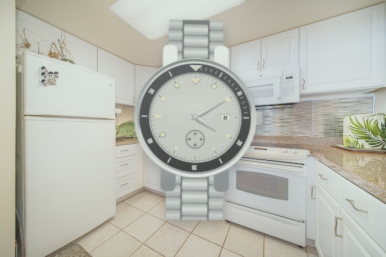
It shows 4,10
